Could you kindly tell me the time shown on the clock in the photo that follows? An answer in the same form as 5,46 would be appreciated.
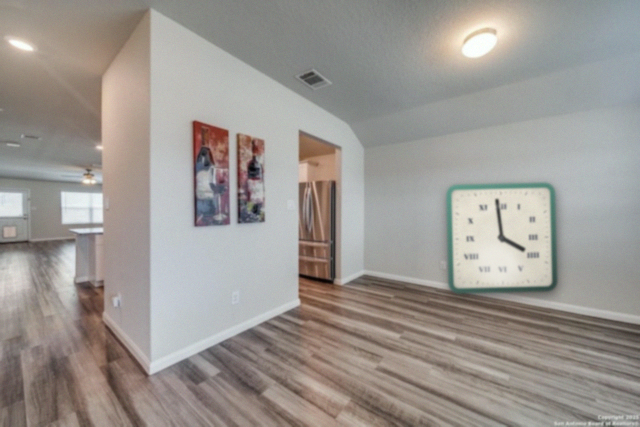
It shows 3,59
